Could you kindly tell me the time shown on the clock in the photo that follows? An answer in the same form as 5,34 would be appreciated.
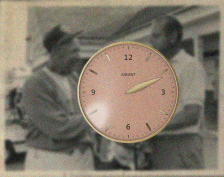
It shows 2,11
